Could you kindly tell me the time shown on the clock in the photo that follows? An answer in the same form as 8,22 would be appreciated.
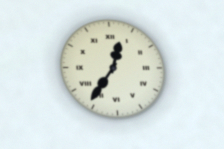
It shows 12,36
